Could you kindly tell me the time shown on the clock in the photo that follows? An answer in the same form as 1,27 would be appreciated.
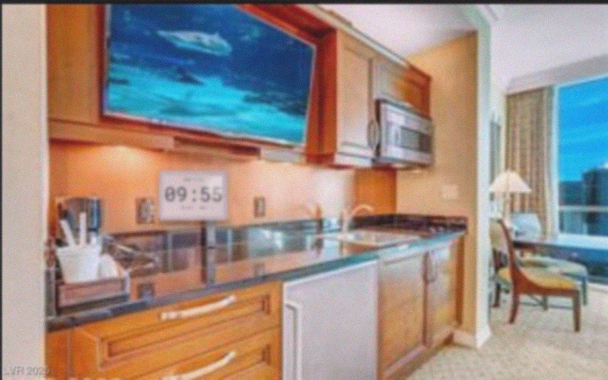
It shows 9,55
